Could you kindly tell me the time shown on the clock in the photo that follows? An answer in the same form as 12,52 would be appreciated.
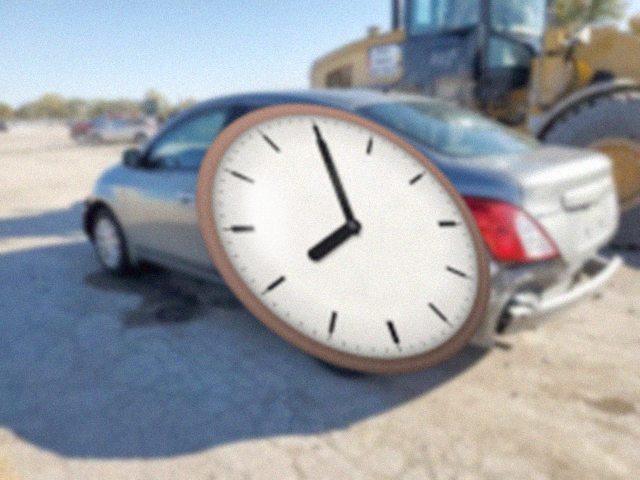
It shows 8,00
